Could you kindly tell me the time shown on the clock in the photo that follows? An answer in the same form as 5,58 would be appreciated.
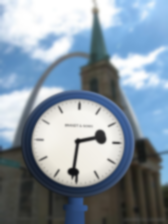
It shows 2,31
